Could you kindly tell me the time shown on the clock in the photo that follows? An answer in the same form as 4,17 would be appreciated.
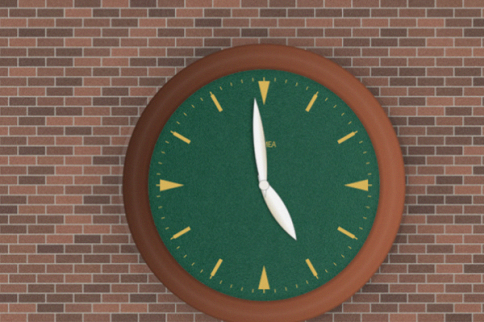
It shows 4,59
